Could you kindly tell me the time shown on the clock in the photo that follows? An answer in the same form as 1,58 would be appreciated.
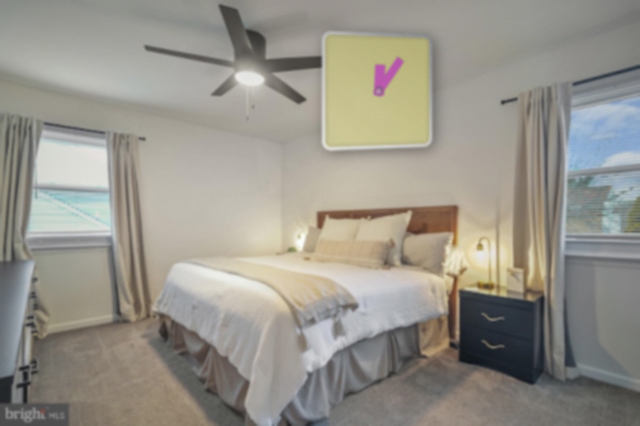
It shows 12,06
